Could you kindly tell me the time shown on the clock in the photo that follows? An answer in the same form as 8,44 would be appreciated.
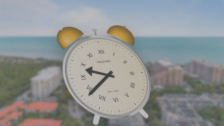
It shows 9,39
